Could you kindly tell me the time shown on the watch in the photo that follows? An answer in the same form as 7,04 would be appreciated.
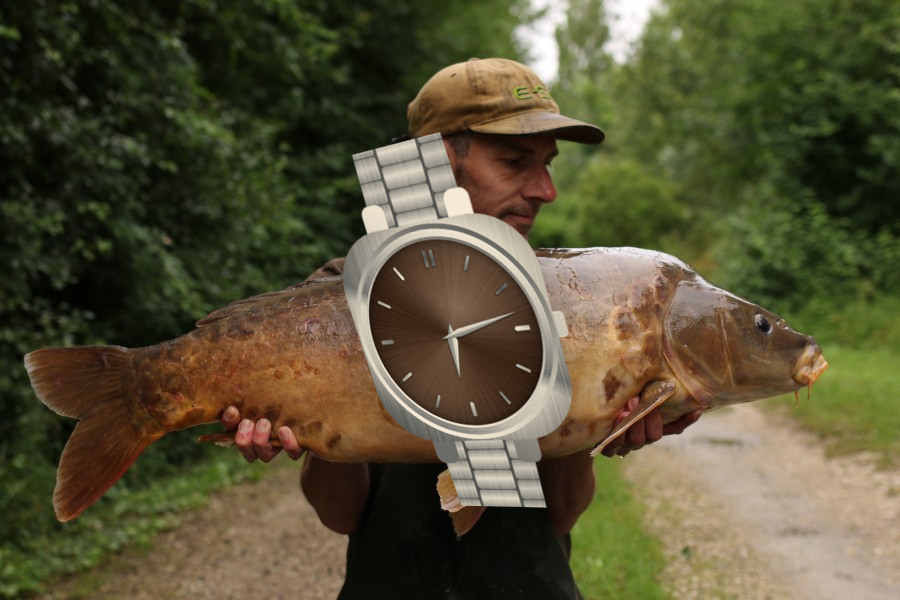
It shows 6,13
